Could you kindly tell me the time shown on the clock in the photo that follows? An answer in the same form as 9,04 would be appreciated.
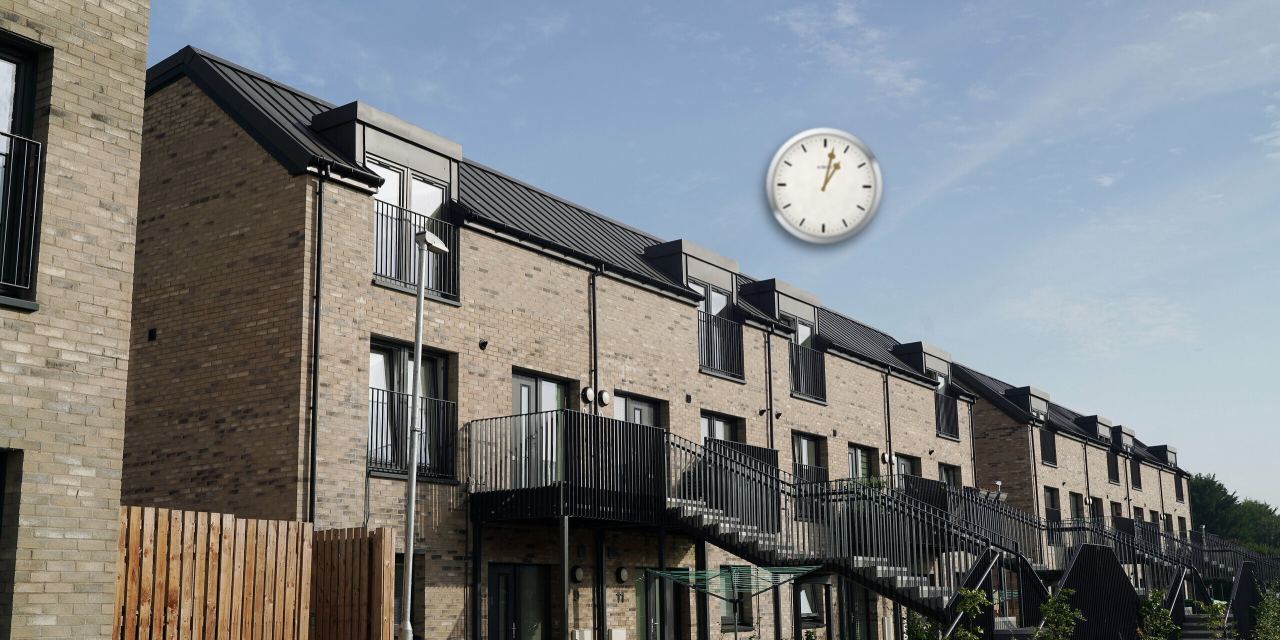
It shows 1,02
